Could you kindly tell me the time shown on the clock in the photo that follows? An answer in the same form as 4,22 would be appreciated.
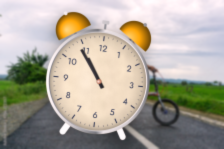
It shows 10,54
